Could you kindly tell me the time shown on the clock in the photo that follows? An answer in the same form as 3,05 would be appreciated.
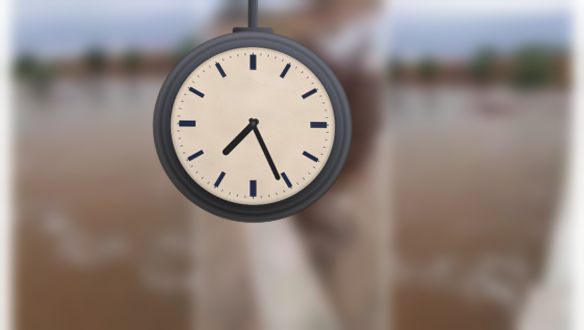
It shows 7,26
